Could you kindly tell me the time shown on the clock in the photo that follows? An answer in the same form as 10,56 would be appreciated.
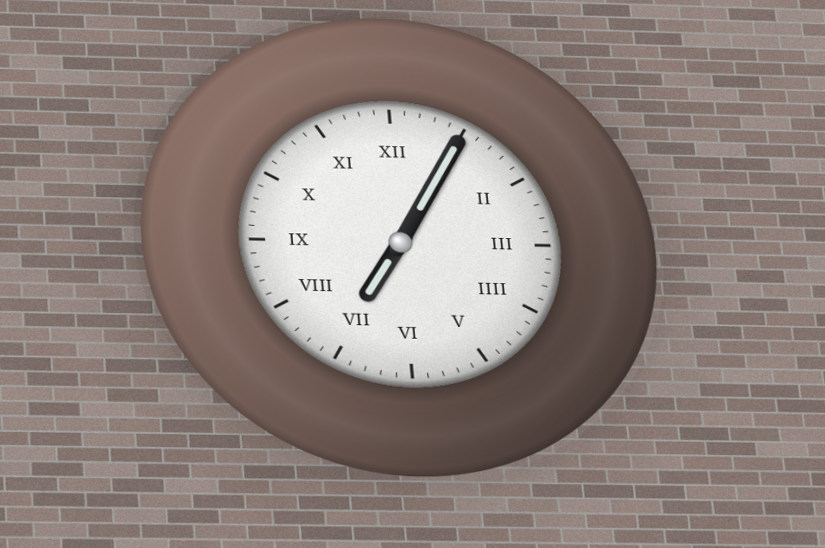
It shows 7,05
